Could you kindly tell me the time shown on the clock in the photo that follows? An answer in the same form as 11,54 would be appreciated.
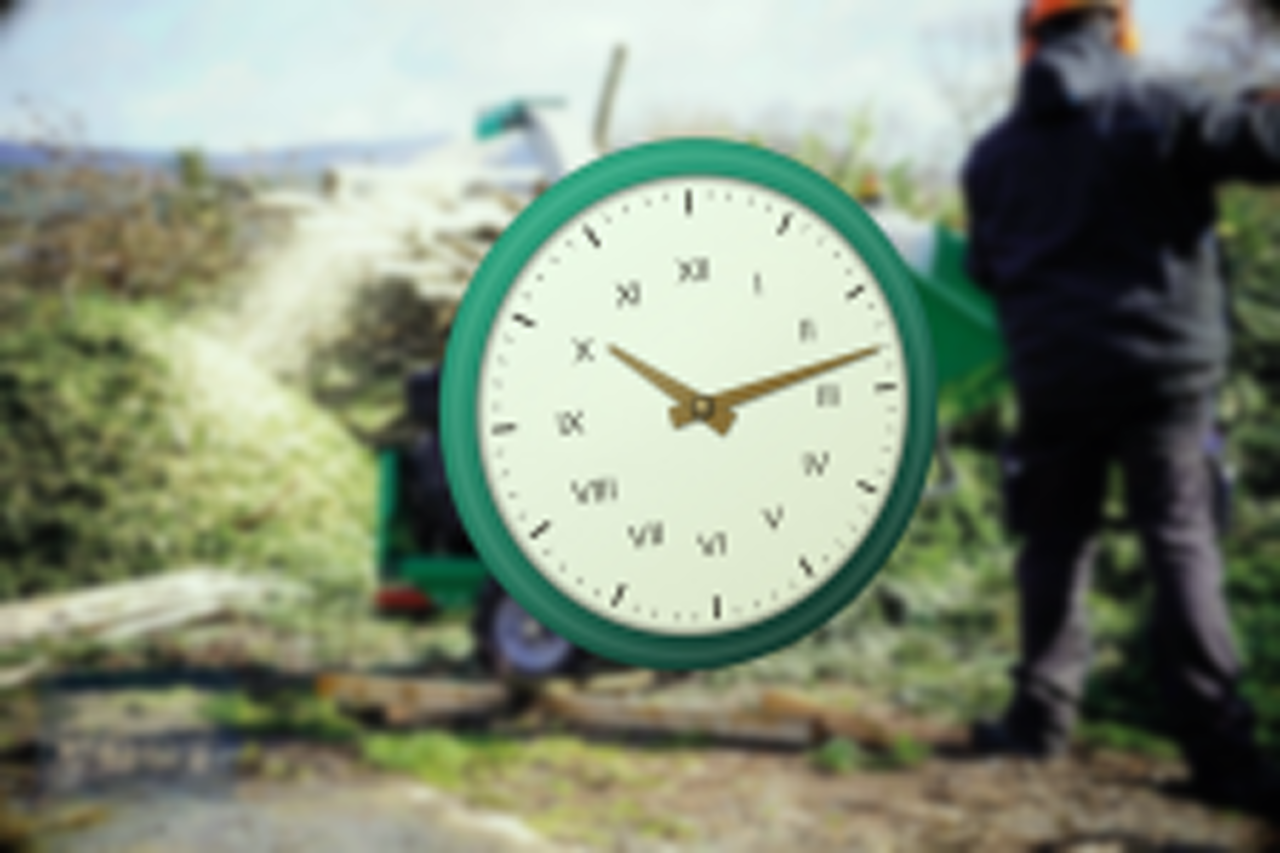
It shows 10,13
